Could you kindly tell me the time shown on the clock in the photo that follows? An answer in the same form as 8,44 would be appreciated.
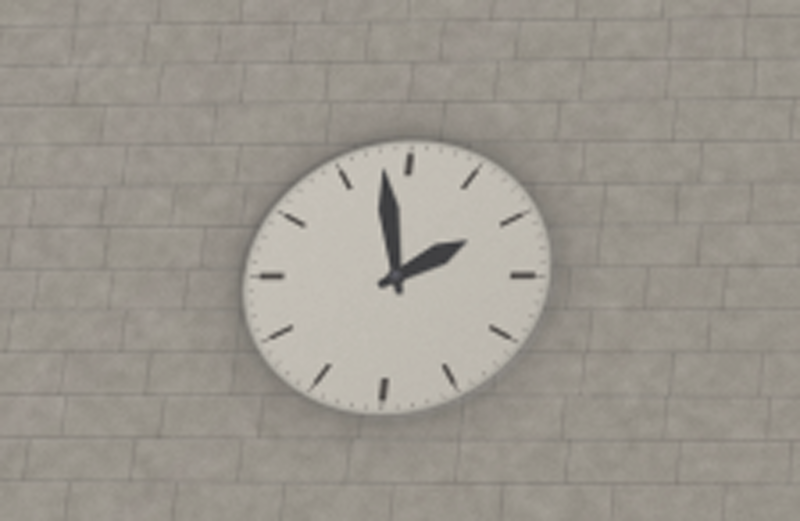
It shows 1,58
